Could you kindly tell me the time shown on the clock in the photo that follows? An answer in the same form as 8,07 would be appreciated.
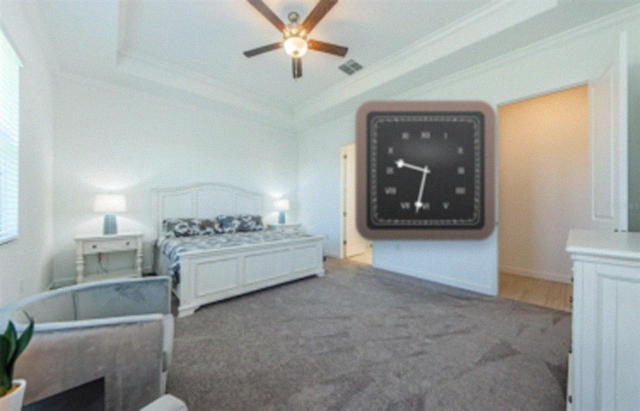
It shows 9,32
